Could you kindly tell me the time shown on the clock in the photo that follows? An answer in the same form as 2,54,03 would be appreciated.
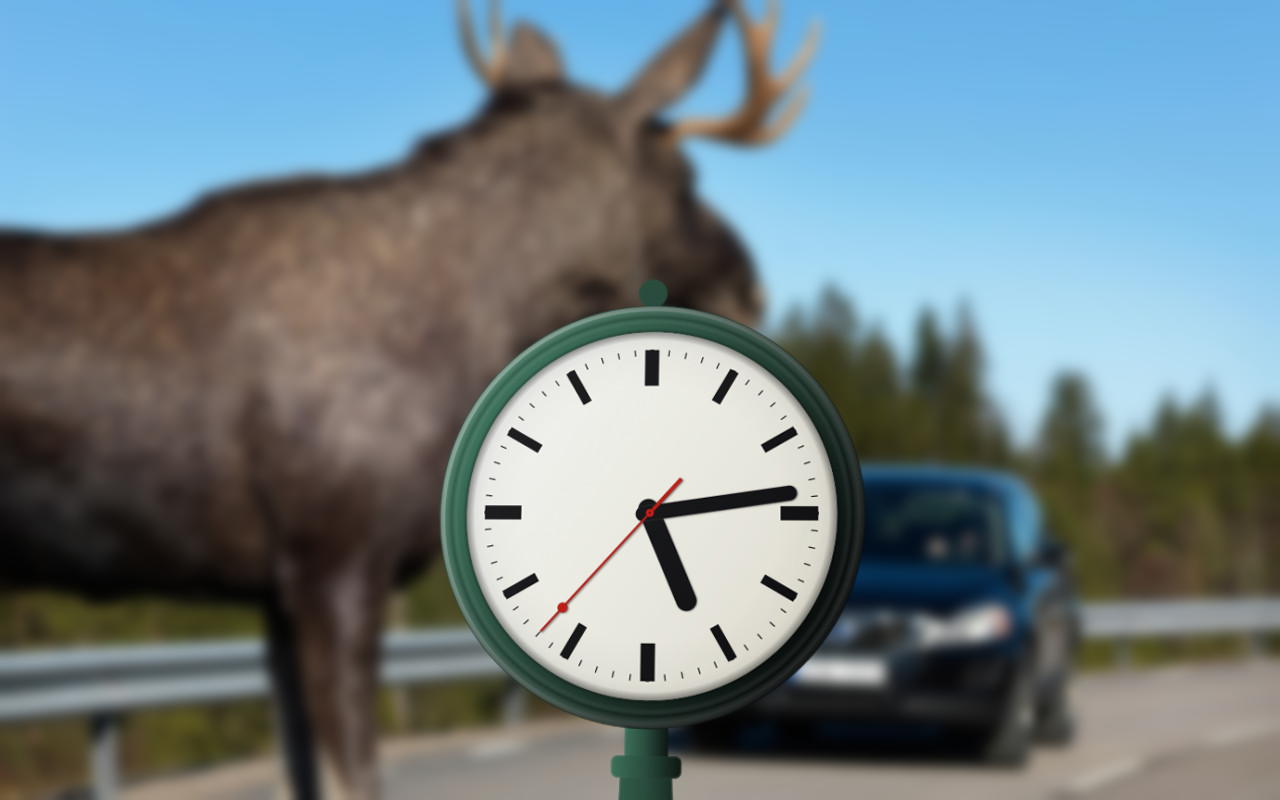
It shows 5,13,37
